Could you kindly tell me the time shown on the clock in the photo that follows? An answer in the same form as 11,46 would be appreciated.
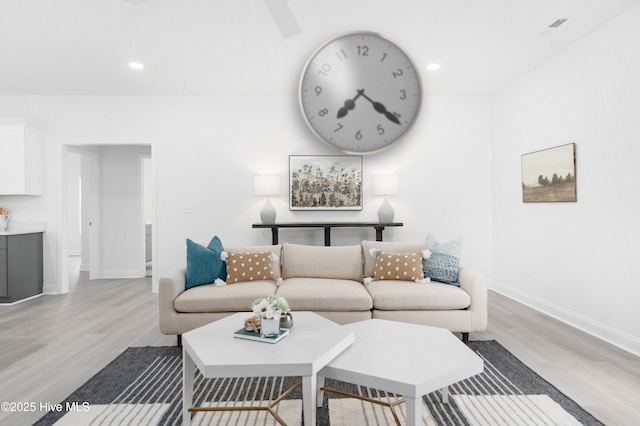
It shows 7,21
